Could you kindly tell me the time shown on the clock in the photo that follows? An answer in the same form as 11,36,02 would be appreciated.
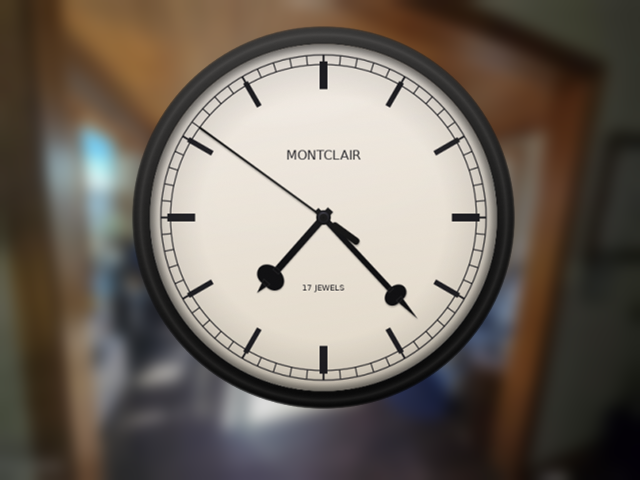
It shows 7,22,51
